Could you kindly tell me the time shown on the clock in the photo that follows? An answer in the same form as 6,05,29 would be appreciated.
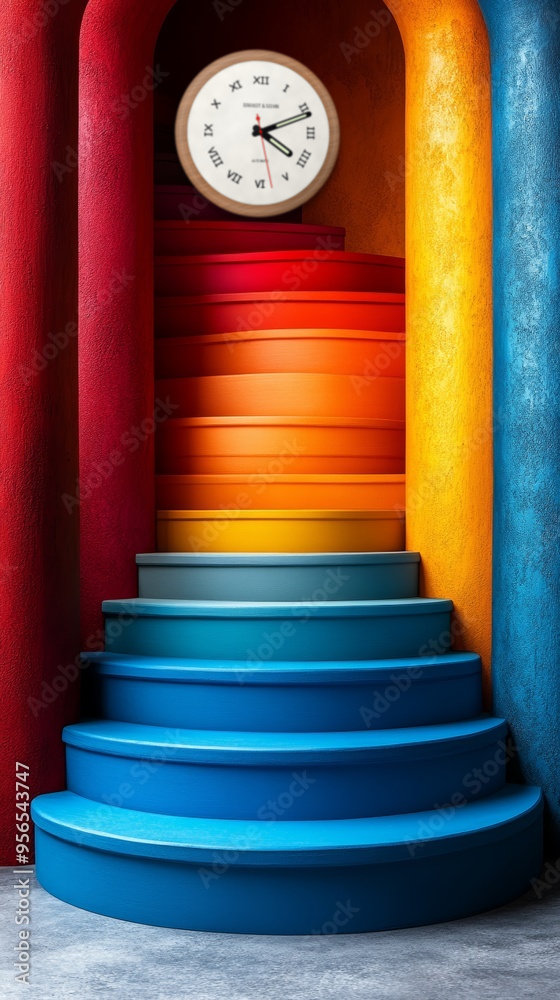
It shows 4,11,28
